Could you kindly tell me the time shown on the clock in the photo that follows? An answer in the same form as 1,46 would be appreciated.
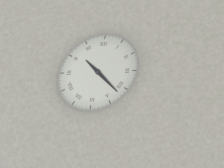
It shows 10,22
